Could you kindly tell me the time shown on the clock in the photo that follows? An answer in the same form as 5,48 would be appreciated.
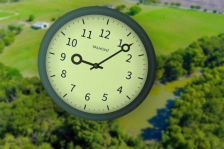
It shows 9,07
